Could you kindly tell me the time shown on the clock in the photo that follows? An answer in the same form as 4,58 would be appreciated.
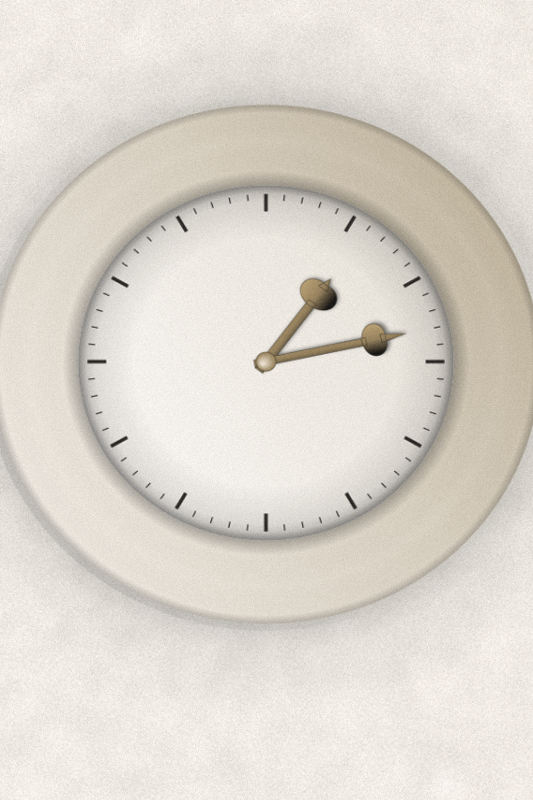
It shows 1,13
